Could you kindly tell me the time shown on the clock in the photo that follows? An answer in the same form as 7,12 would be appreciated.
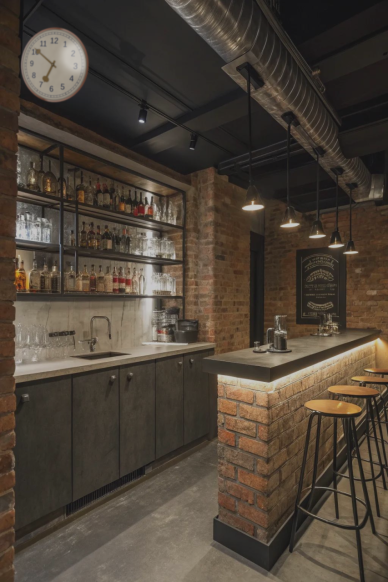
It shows 6,51
